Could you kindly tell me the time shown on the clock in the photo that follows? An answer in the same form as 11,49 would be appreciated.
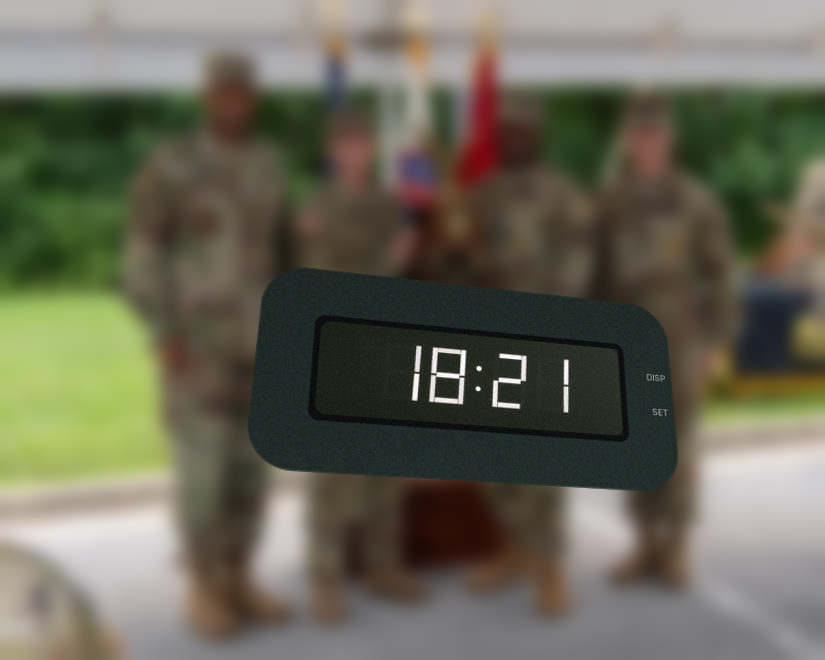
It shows 18,21
